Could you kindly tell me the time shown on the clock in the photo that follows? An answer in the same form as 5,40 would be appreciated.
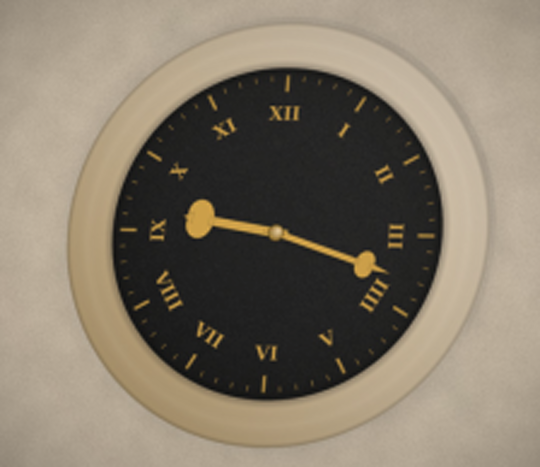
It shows 9,18
